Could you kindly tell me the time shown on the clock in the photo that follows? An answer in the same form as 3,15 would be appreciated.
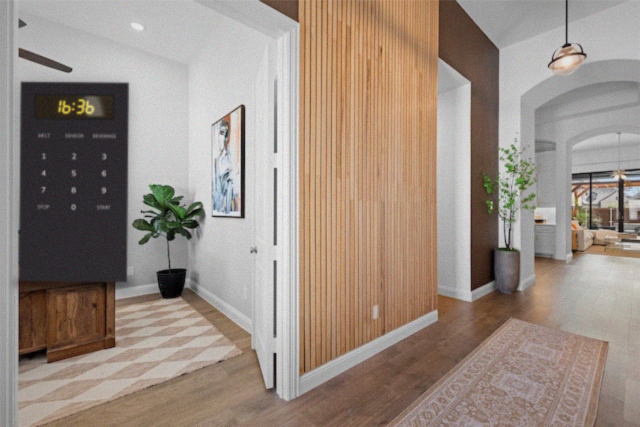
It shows 16,36
